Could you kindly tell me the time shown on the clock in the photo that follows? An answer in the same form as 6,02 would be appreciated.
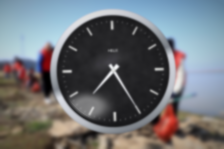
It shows 7,25
